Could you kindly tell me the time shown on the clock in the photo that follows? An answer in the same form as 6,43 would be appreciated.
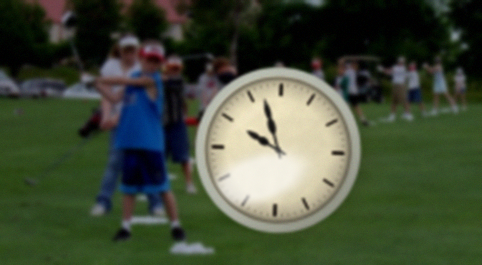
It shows 9,57
